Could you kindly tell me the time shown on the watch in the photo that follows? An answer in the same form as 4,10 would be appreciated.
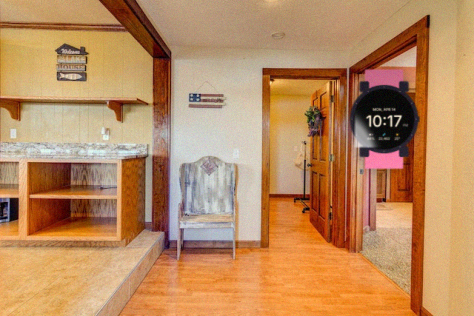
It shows 10,17
